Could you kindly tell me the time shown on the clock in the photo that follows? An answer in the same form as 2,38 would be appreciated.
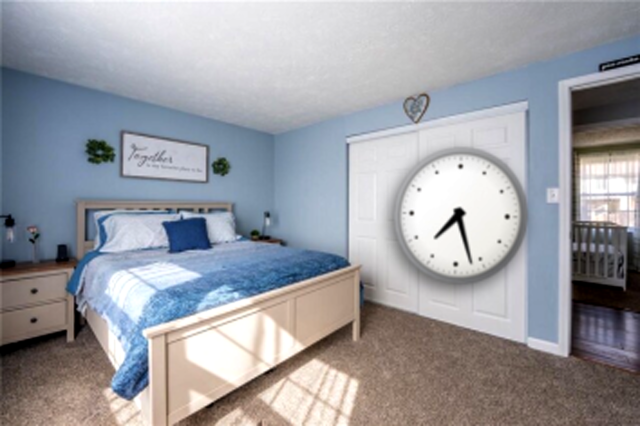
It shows 7,27
